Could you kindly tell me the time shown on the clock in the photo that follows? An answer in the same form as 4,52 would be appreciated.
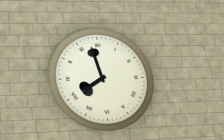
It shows 7,58
